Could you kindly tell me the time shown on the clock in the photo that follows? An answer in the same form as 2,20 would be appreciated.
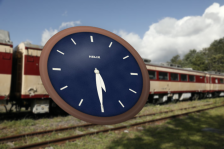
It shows 5,30
